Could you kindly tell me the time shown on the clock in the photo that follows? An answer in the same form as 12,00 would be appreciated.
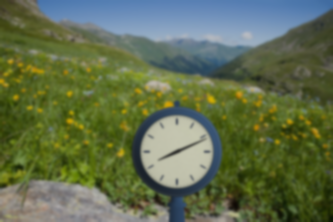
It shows 8,11
